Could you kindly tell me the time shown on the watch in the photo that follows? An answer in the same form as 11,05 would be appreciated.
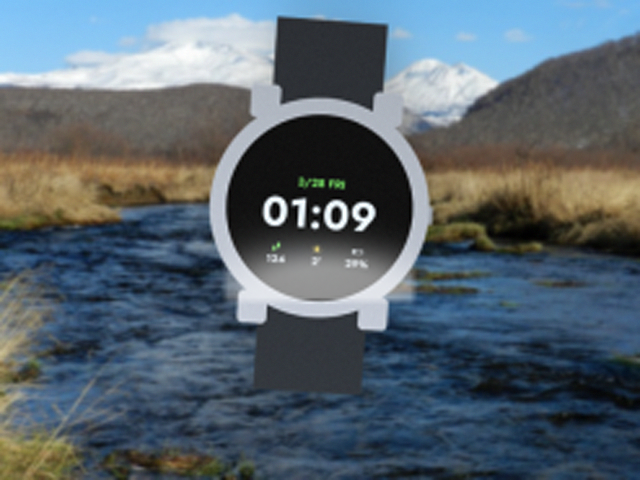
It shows 1,09
